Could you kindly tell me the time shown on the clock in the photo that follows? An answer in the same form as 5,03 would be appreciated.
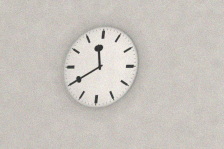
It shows 11,40
